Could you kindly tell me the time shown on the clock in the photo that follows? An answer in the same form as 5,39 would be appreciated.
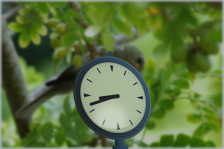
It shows 8,42
